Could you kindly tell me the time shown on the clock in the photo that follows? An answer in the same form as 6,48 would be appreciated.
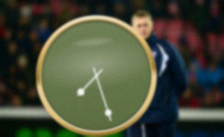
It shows 7,27
